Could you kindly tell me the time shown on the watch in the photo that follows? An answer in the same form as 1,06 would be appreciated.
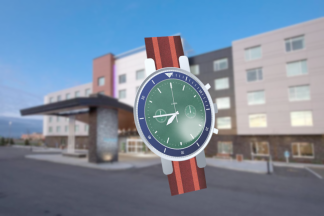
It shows 7,45
